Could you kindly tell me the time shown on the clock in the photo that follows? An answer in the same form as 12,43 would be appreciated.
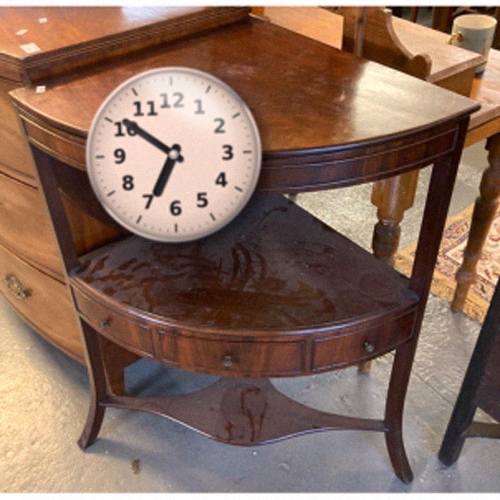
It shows 6,51
